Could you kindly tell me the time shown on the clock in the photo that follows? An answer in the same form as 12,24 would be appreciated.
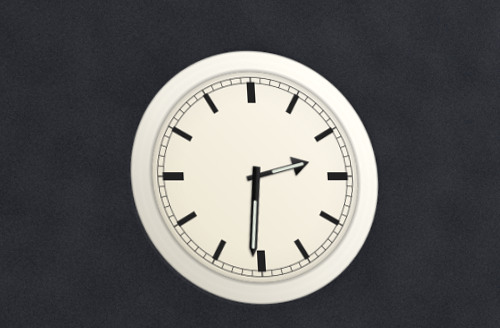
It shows 2,31
